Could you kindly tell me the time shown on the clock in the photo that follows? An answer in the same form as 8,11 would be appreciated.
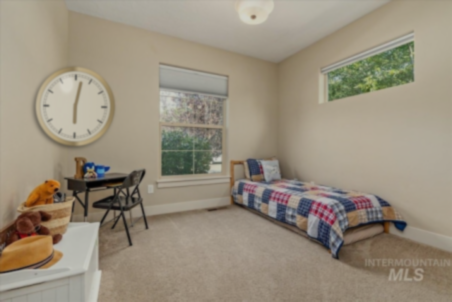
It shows 6,02
